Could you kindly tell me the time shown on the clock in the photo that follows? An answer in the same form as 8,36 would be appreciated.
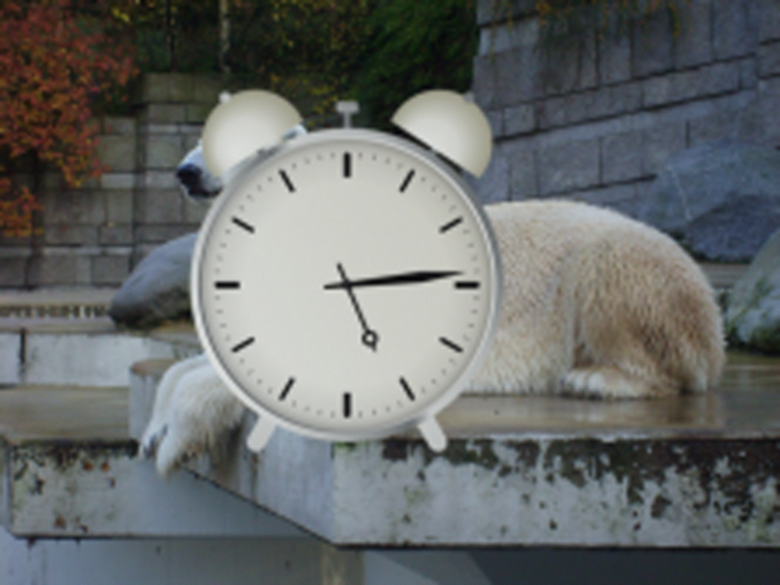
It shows 5,14
